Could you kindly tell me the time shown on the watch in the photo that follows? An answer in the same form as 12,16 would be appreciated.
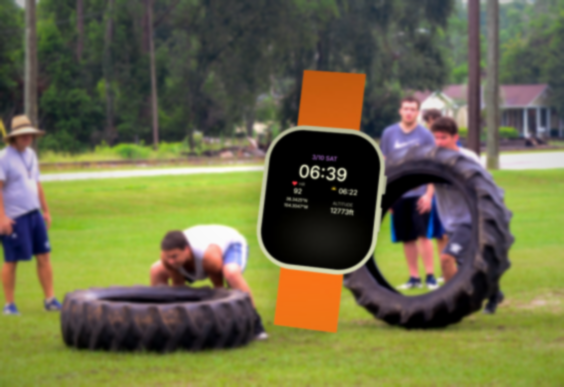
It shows 6,39
